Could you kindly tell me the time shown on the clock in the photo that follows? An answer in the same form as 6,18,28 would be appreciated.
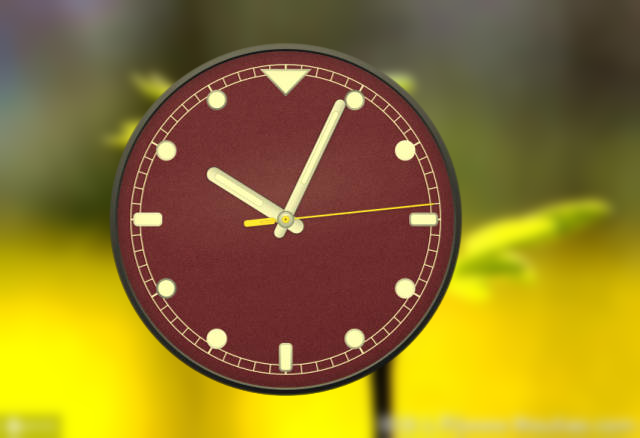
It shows 10,04,14
